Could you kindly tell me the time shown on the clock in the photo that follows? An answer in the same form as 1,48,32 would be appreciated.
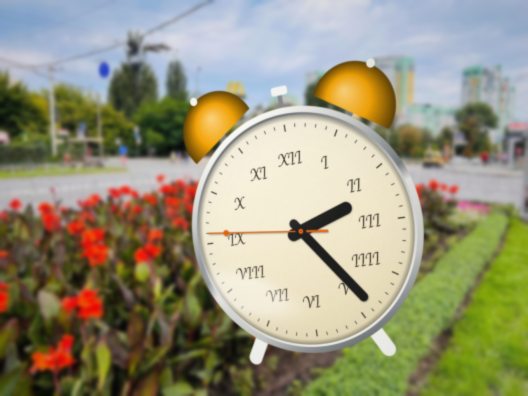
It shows 2,23,46
